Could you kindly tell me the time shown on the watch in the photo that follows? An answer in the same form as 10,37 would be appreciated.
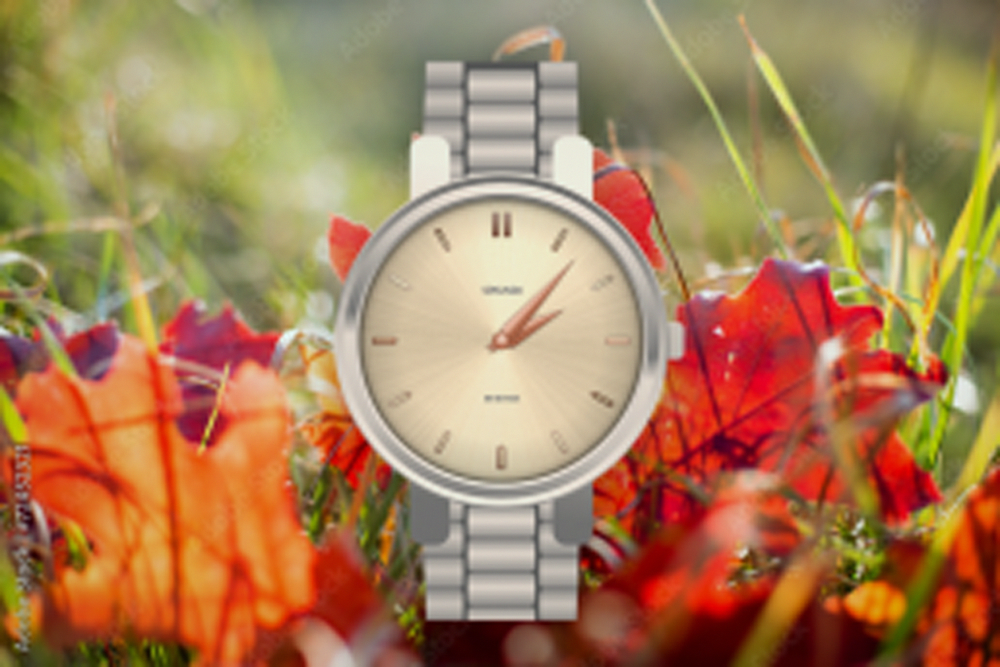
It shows 2,07
